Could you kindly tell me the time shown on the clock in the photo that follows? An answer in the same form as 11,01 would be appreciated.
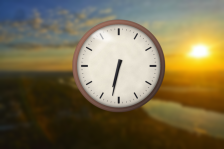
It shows 6,32
